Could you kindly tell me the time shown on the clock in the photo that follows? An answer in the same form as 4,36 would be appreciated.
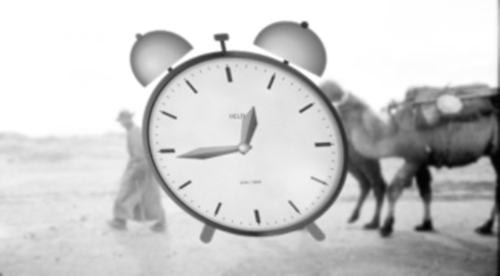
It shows 12,44
